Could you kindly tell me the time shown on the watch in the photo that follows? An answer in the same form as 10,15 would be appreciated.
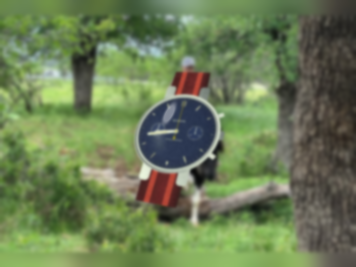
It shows 8,43
